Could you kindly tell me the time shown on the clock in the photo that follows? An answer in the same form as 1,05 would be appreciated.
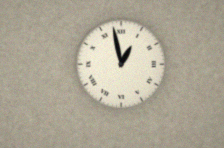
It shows 12,58
